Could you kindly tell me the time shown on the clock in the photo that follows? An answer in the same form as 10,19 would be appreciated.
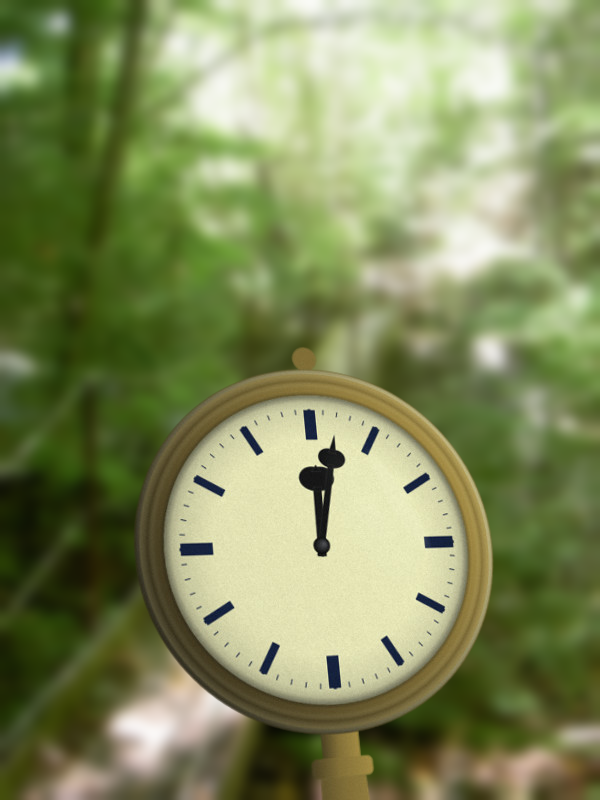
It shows 12,02
